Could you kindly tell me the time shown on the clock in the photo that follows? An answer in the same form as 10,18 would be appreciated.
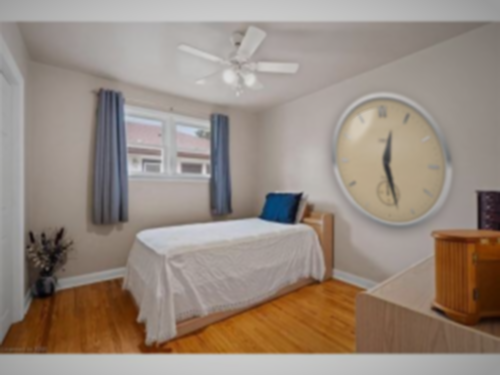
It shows 12,28
